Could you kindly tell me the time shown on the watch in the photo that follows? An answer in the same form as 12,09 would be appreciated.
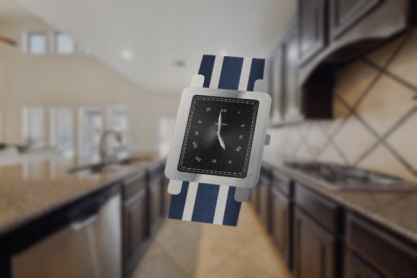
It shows 4,59
